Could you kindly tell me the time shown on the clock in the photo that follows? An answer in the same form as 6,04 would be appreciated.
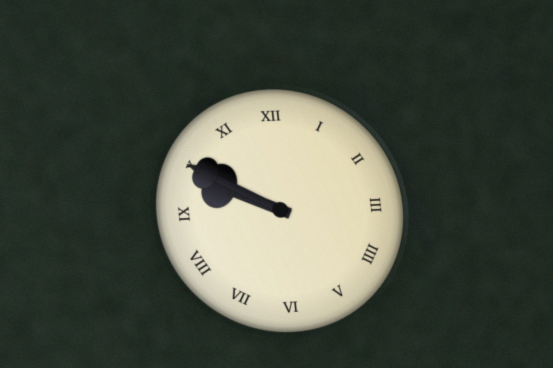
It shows 9,50
